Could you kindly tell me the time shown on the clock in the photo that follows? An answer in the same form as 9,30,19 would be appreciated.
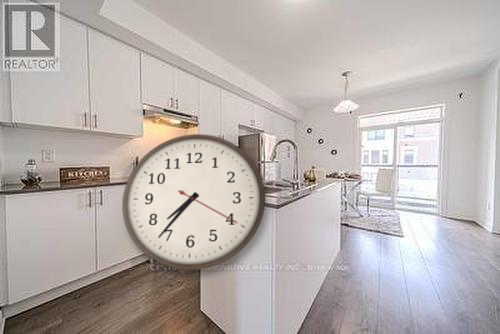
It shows 7,36,20
